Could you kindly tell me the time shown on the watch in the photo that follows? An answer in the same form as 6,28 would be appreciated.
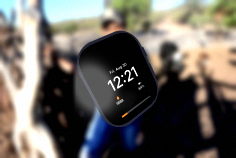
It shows 12,21
